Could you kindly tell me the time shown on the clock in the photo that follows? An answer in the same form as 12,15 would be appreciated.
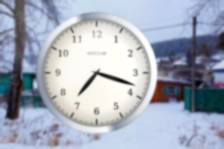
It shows 7,18
